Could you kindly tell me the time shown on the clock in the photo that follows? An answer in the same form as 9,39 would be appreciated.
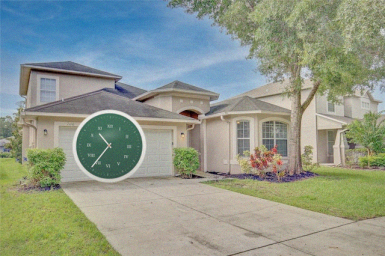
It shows 10,36
